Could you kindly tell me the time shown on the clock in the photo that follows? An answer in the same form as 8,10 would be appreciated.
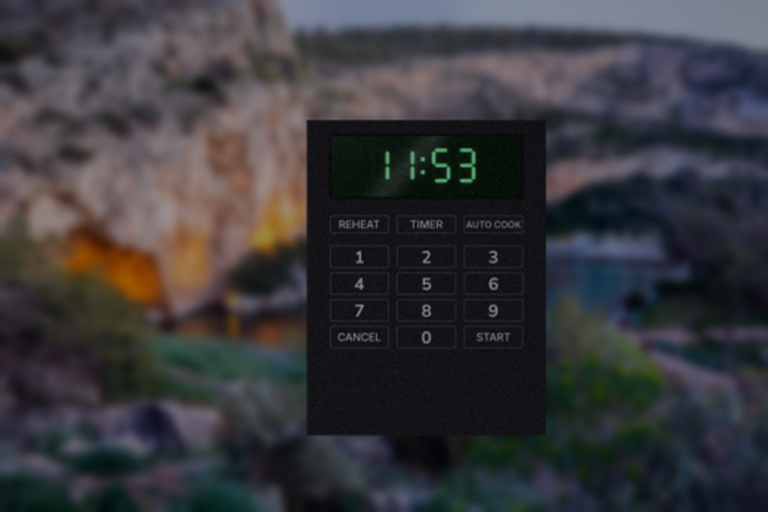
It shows 11,53
